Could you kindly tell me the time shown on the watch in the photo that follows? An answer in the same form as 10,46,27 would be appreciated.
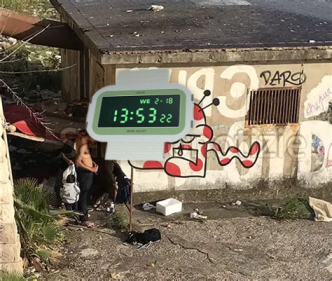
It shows 13,53,22
